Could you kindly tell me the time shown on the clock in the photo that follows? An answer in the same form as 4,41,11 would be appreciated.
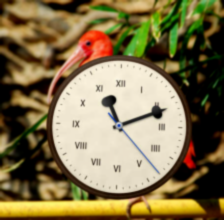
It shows 11,11,23
